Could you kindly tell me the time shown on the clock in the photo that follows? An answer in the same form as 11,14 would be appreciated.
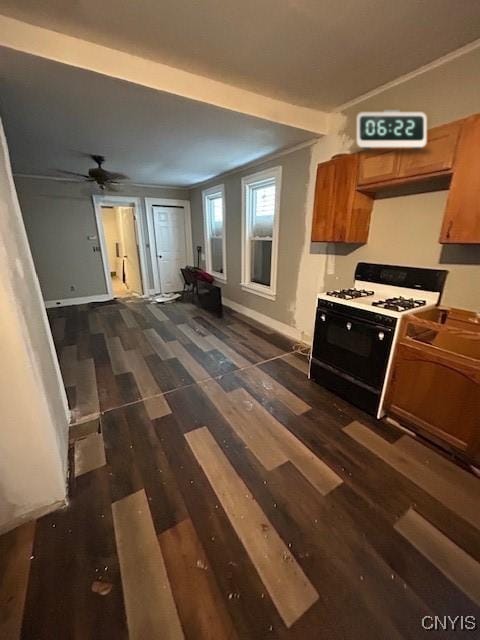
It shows 6,22
